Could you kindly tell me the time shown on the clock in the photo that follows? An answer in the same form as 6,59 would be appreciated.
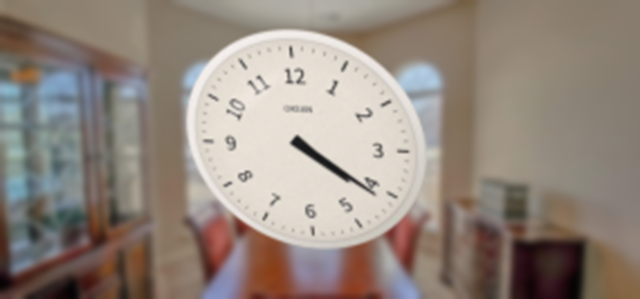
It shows 4,21
